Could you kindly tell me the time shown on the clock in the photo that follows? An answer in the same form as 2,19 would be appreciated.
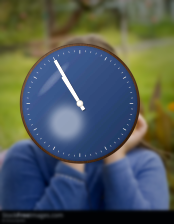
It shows 10,55
